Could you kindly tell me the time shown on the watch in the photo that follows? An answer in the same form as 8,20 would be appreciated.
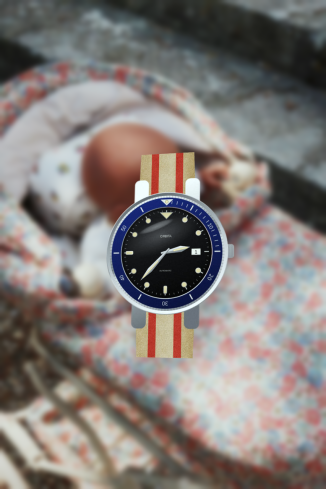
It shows 2,37
